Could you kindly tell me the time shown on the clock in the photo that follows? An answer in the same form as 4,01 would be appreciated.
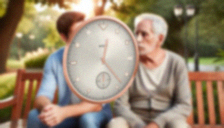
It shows 12,23
